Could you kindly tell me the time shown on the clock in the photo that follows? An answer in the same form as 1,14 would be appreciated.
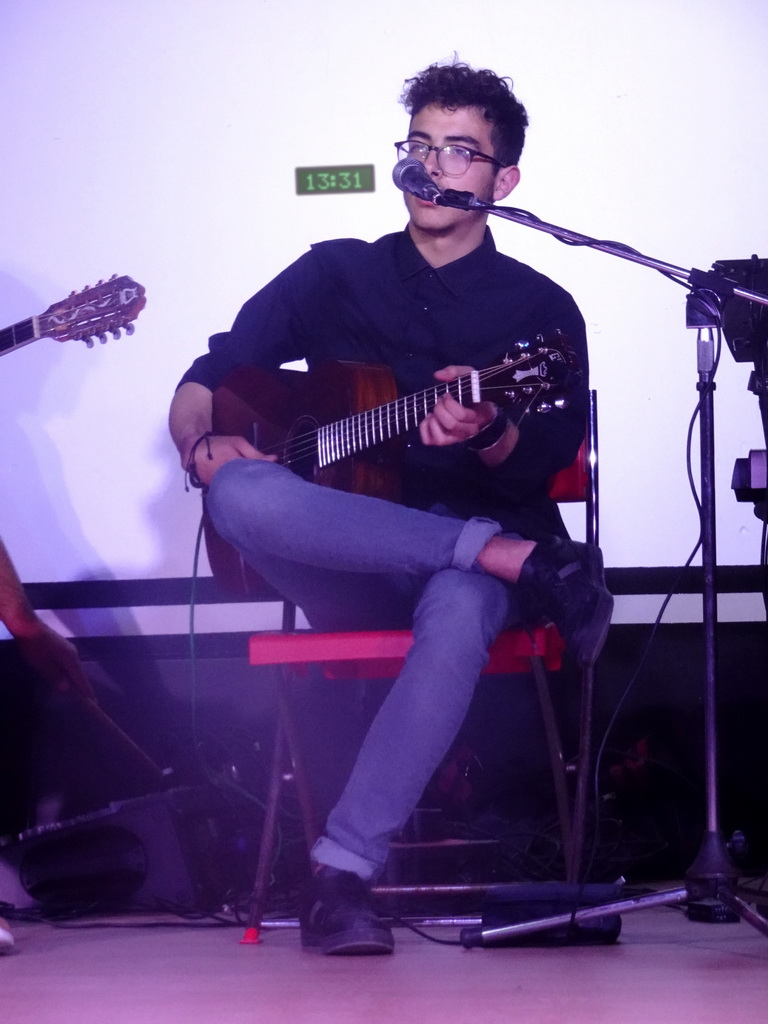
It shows 13,31
